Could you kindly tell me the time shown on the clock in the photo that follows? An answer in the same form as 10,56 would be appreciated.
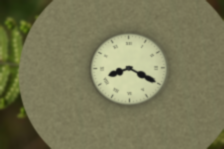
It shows 8,20
